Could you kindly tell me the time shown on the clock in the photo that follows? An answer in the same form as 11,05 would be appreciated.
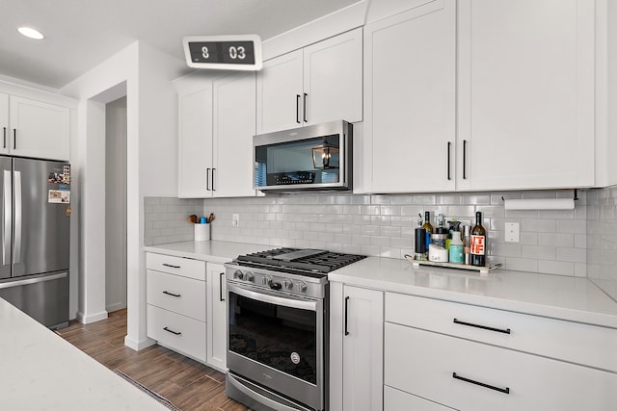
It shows 8,03
